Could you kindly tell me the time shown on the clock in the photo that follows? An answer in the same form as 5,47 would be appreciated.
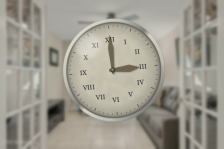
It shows 3,00
